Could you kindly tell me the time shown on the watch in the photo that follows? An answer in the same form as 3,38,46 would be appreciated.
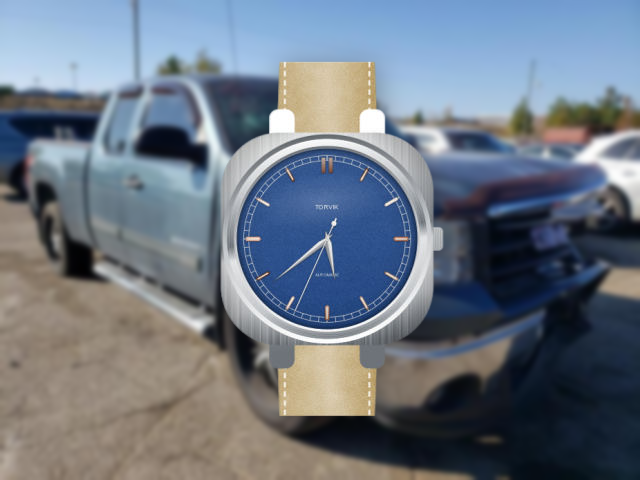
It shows 5,38,34
